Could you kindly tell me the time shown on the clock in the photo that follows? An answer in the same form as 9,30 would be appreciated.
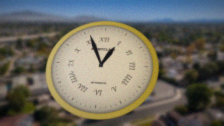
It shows 12,56
